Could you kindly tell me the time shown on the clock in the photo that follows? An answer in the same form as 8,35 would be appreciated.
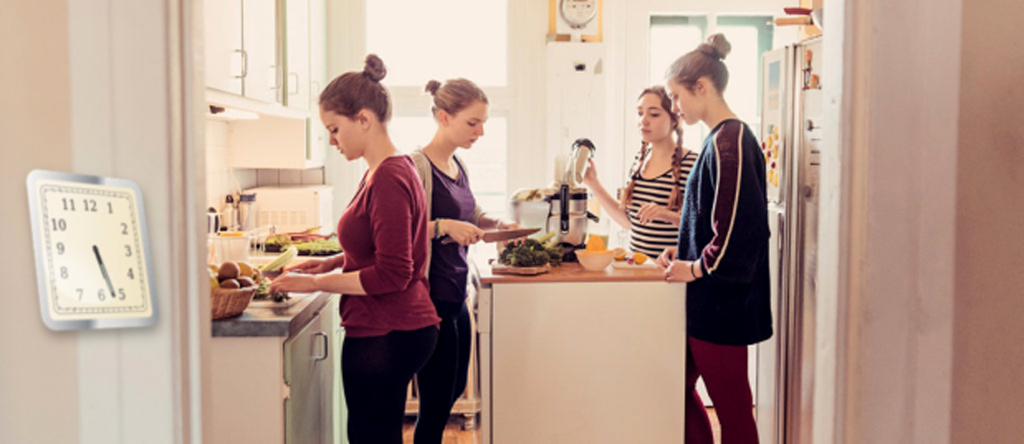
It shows 5,27
